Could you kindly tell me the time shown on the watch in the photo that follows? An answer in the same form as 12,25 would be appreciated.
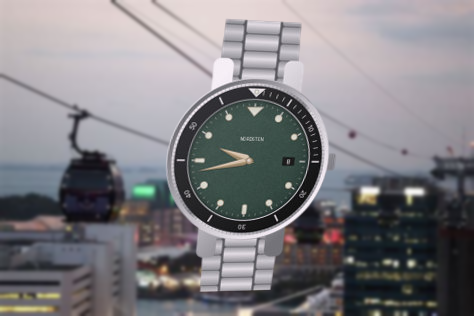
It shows 9,43
